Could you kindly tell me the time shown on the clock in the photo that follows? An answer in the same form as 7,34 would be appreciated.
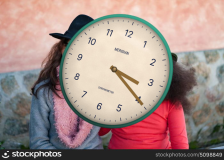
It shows 3,20
